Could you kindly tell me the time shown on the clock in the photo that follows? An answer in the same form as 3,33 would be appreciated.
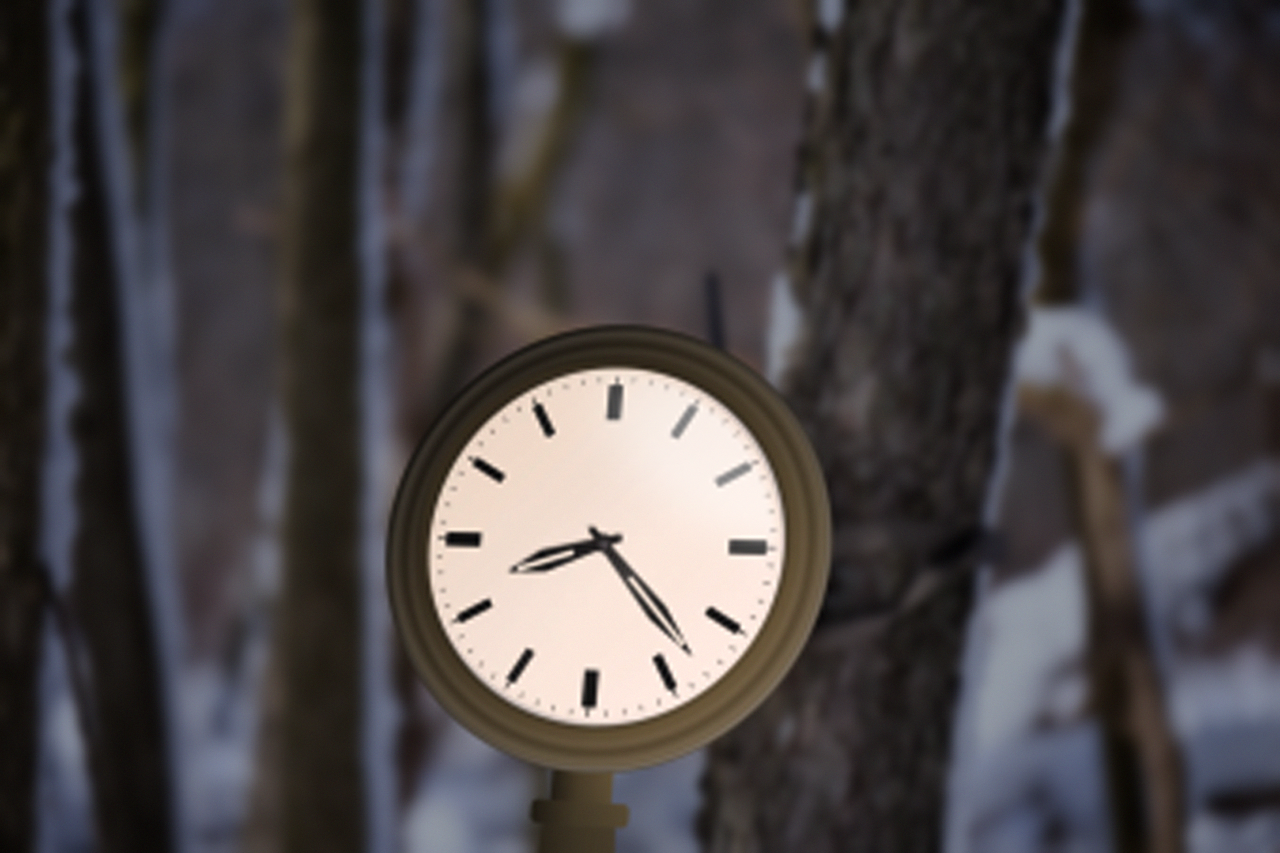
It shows 8,23
